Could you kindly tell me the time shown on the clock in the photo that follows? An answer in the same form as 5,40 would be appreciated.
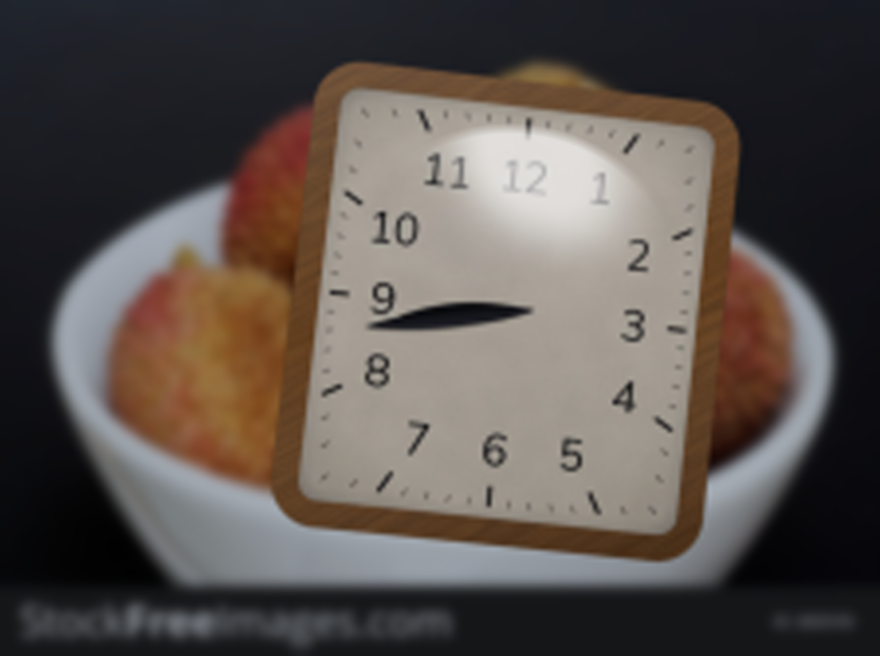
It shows 8,43
